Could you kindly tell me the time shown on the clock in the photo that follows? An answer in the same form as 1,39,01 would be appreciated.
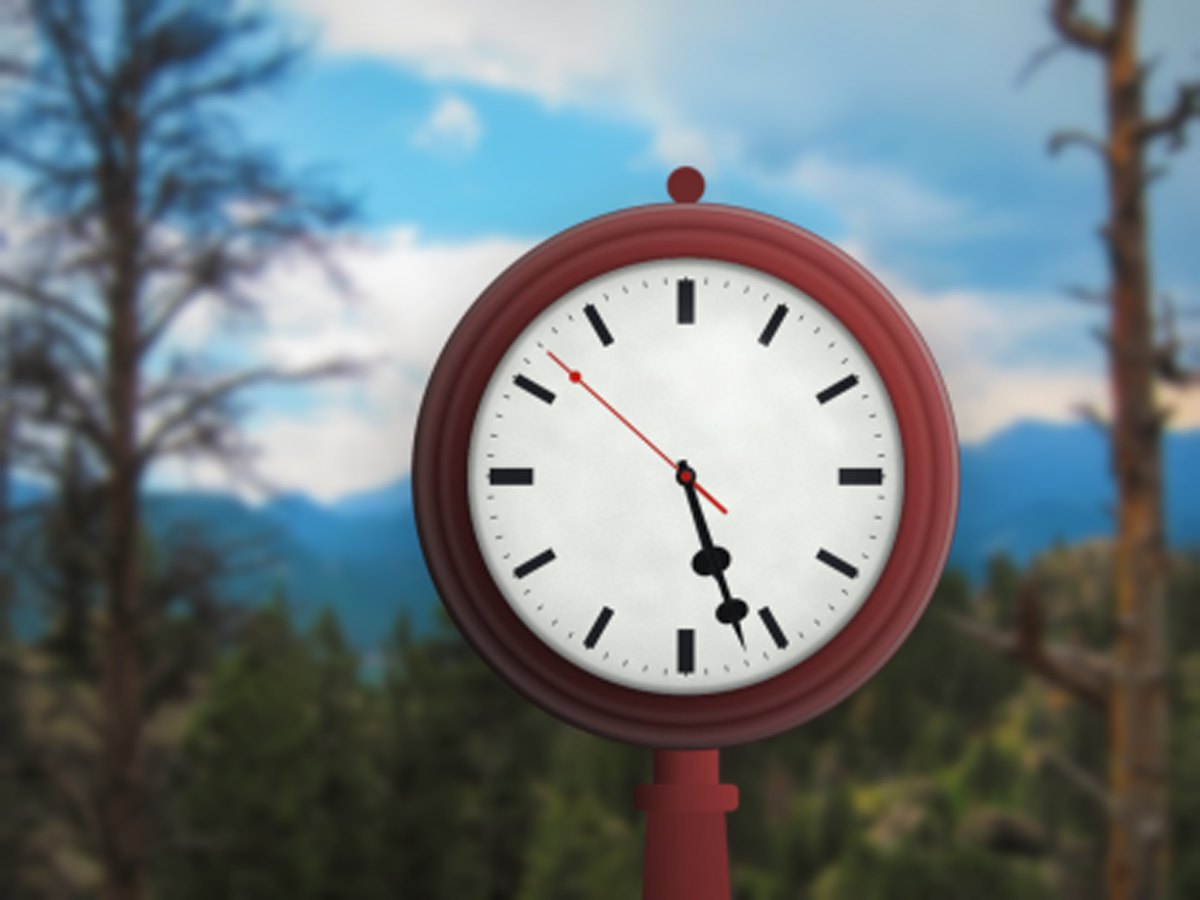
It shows 5,26,52
